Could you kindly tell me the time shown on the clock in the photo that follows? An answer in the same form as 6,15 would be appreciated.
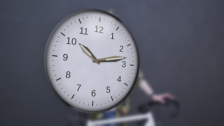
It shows 10,13
